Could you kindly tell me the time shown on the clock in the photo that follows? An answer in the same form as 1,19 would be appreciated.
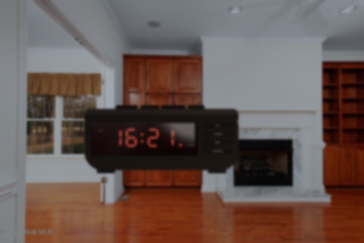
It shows 16,21
